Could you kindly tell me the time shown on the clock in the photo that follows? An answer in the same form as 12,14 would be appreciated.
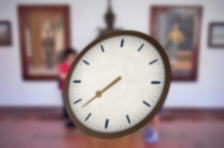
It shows 7,38
